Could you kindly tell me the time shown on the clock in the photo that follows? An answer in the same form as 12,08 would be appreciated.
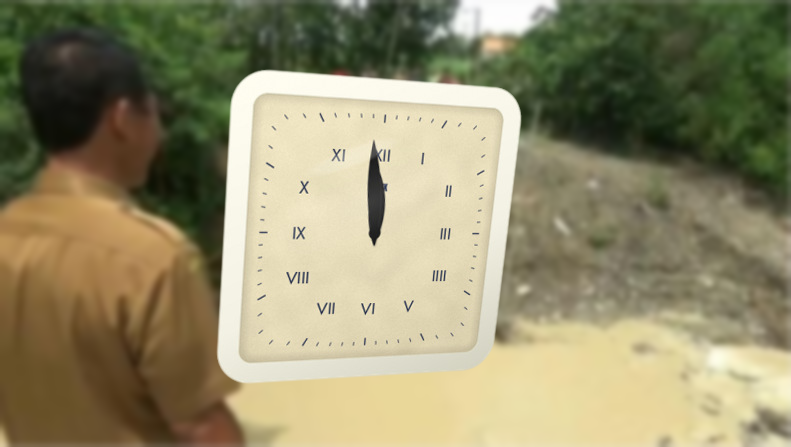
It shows 11,59
